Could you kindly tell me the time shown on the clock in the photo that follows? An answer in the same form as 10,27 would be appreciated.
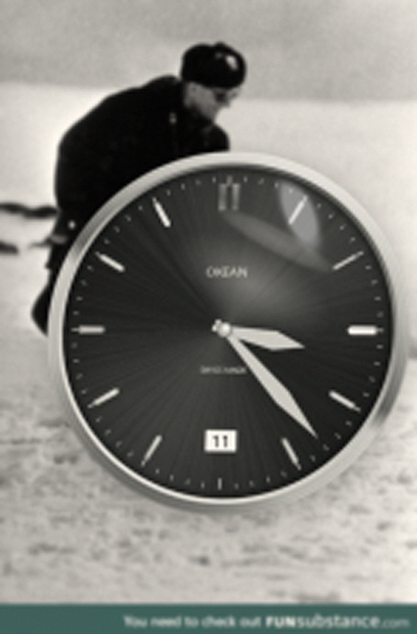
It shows 3,23
